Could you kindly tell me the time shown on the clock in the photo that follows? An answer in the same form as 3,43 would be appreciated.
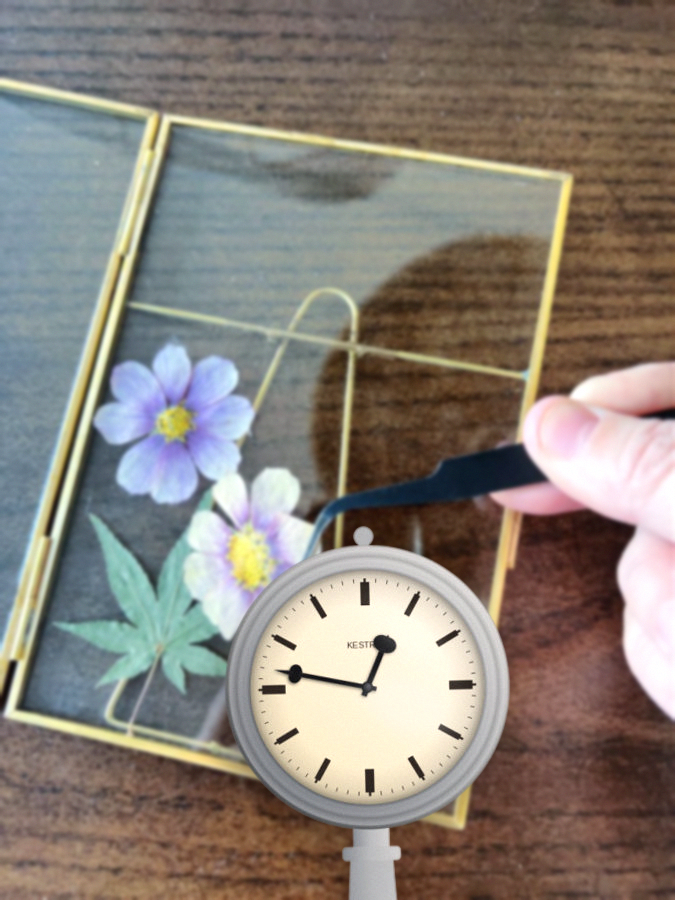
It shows 12,47
